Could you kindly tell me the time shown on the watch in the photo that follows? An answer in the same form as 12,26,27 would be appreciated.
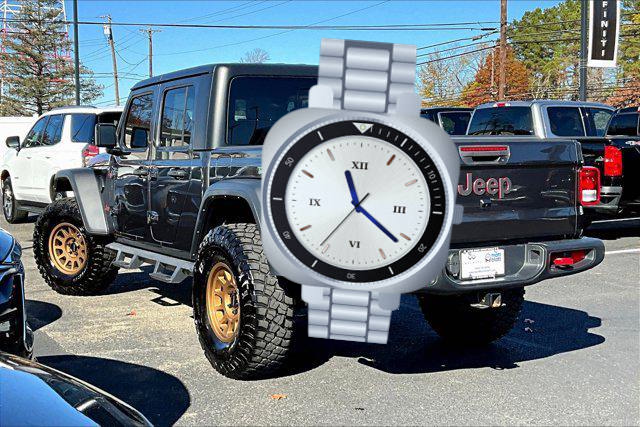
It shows 11,21,36
